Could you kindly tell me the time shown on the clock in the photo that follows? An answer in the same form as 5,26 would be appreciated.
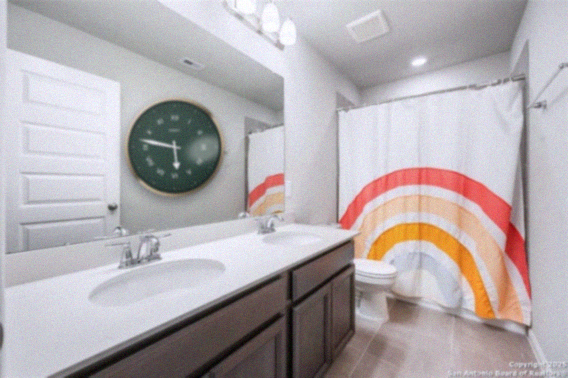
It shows 5,47
